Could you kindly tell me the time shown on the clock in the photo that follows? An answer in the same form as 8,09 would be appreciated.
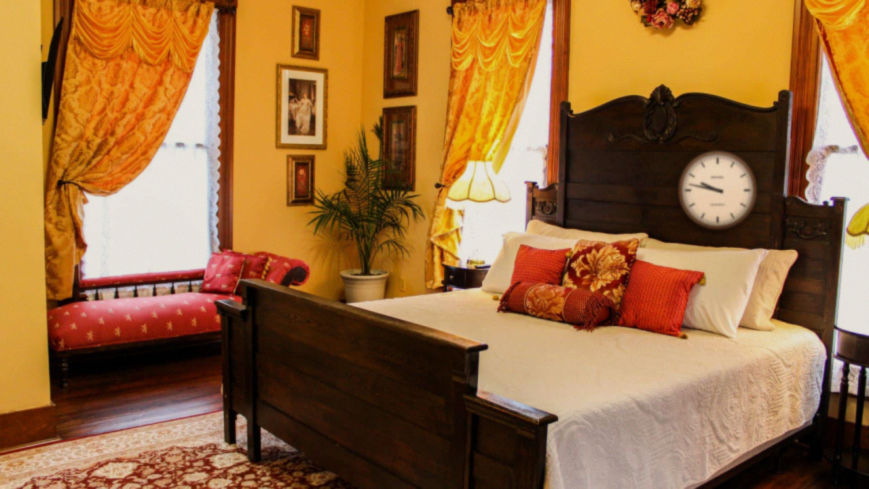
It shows 9,47
